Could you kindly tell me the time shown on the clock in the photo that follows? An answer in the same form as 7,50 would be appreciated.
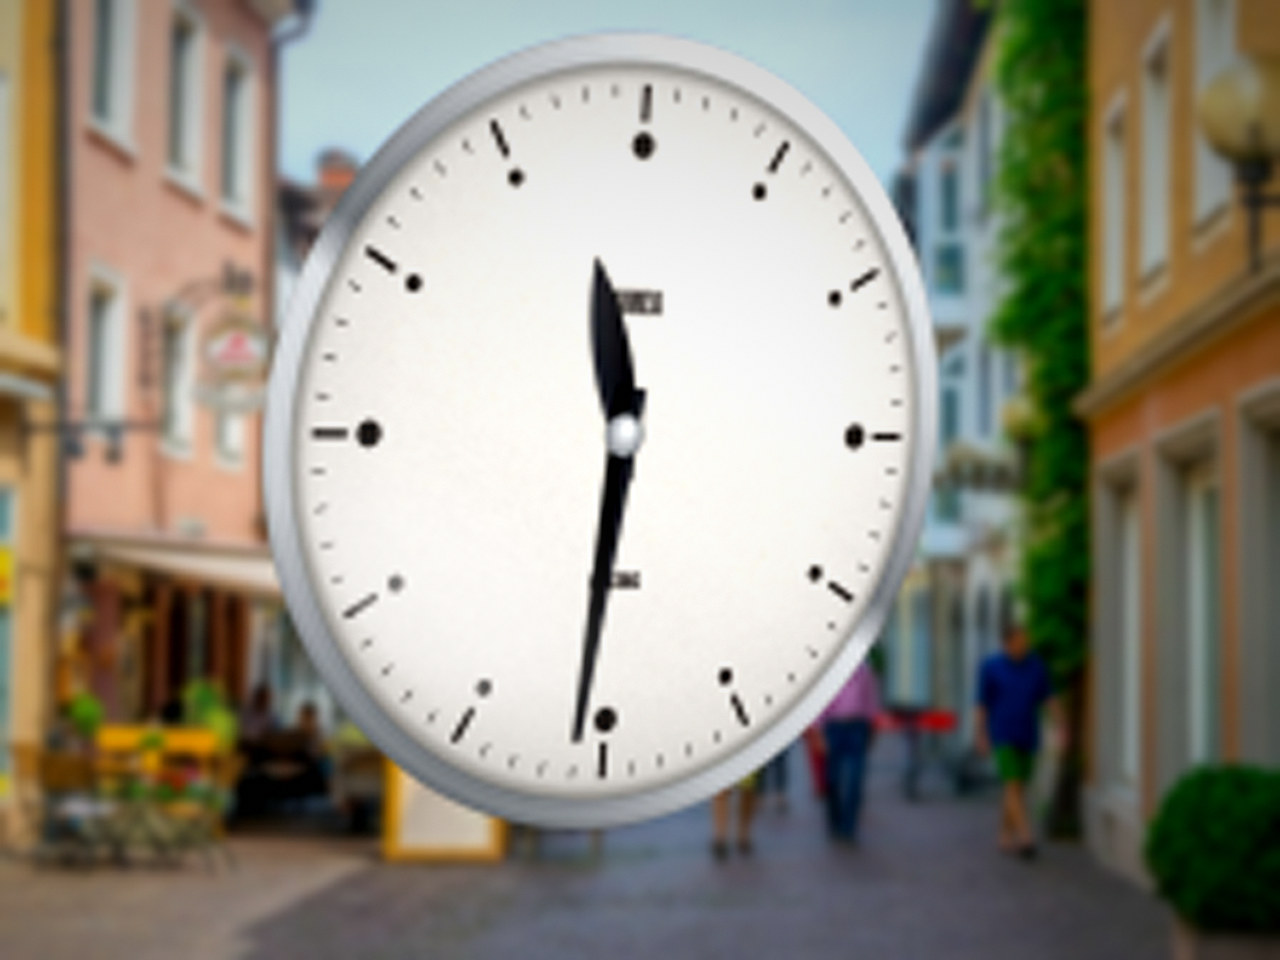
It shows 11,31
